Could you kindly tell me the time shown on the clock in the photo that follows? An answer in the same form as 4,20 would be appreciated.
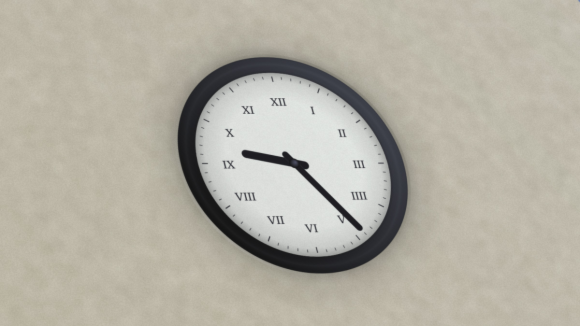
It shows 9,24
